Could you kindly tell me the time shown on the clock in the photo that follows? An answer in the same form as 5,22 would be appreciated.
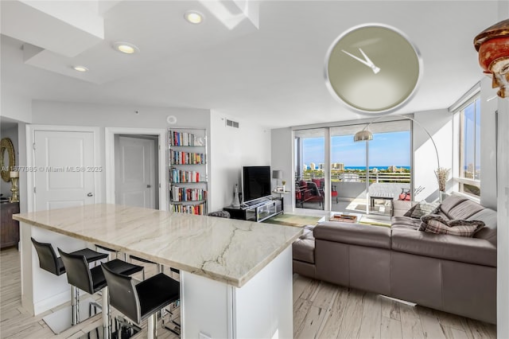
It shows 10,50
